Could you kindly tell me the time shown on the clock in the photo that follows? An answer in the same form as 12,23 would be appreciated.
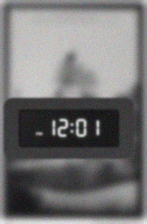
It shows 12,01
